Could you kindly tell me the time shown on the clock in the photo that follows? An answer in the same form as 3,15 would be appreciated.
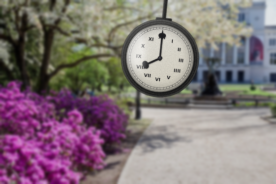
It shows 8,00
